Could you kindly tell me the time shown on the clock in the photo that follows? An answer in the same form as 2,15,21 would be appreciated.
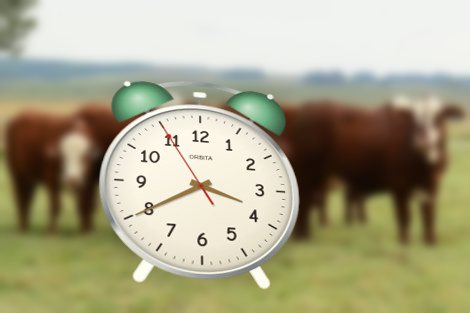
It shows 3,39,55
